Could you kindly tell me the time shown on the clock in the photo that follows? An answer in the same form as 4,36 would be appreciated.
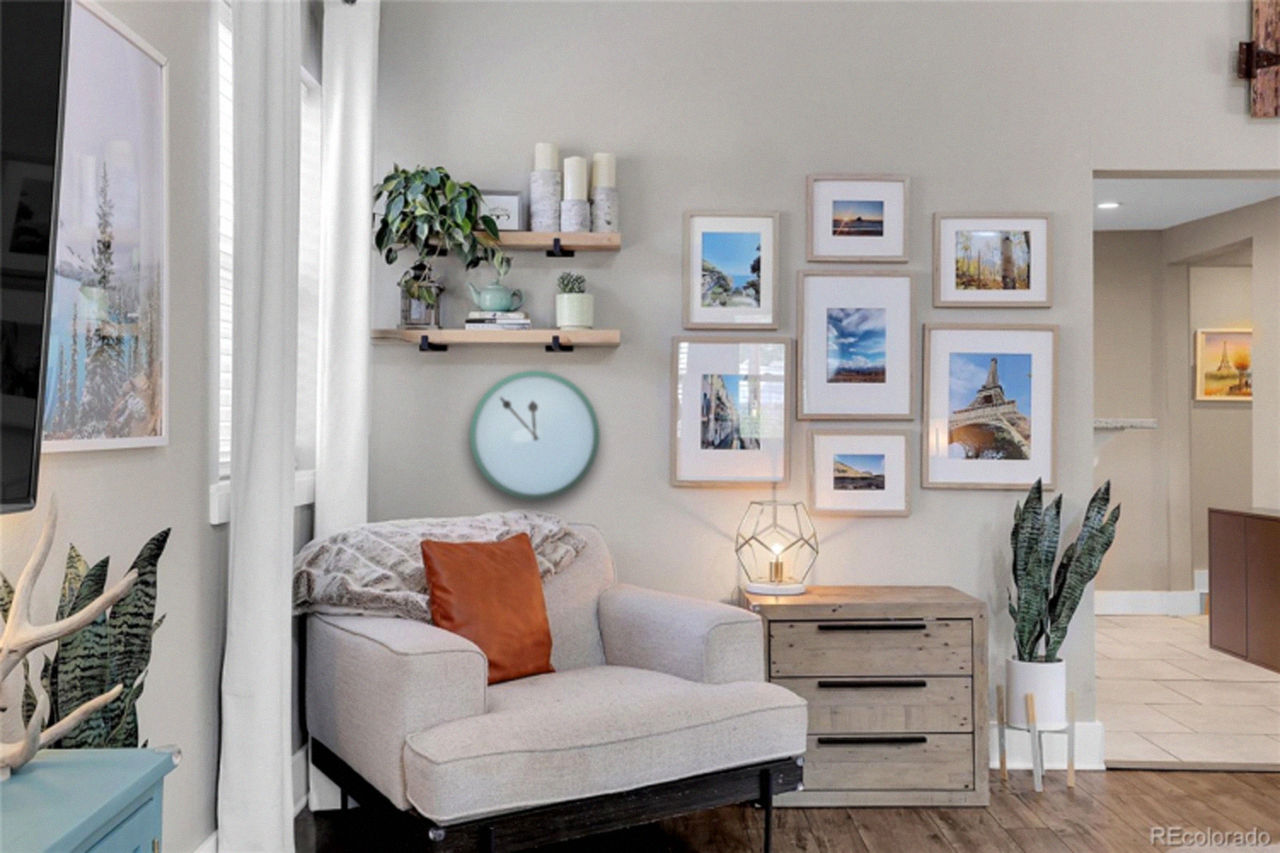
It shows 11,53
